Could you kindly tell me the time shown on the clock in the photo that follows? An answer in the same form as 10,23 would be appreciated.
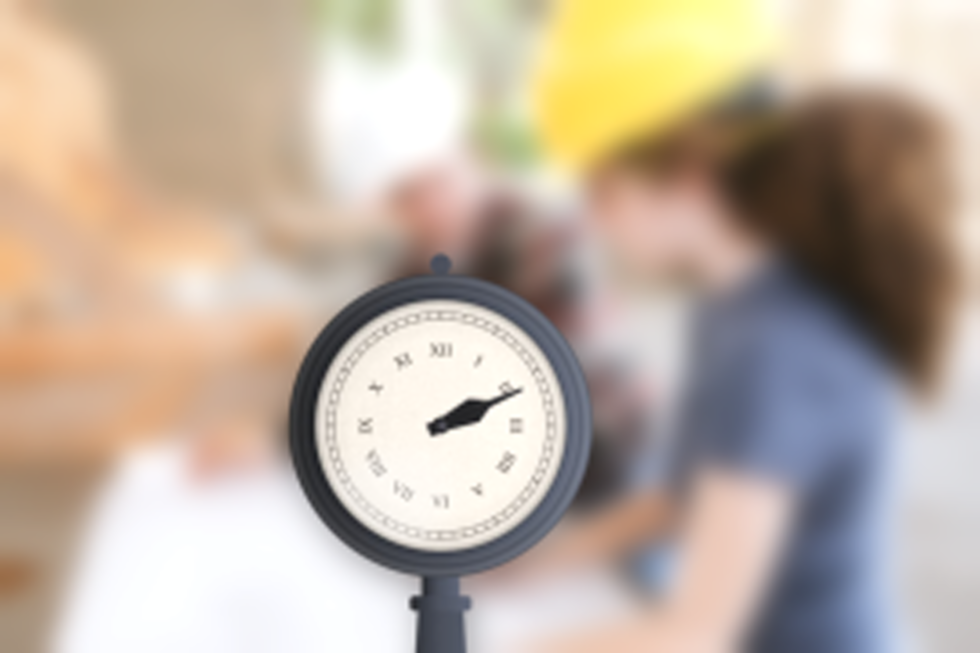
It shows 2,11
